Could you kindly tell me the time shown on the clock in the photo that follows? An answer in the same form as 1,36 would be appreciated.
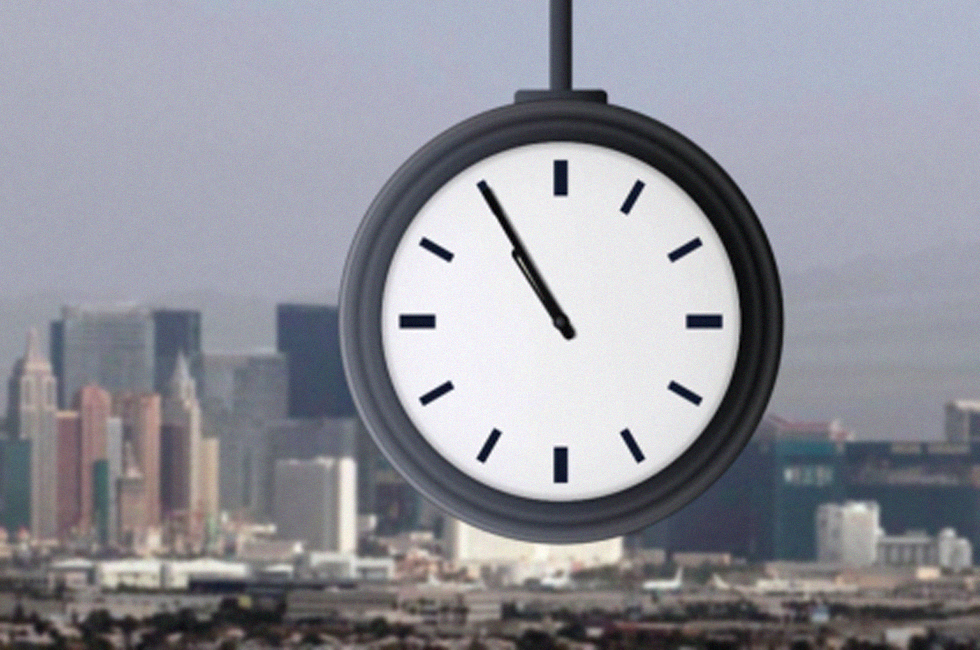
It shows 10,55
